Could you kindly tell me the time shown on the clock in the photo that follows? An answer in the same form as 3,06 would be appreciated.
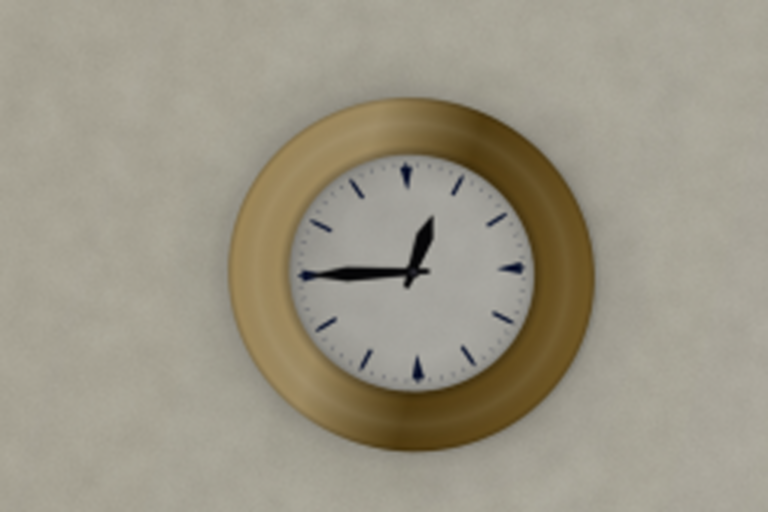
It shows 12,45
